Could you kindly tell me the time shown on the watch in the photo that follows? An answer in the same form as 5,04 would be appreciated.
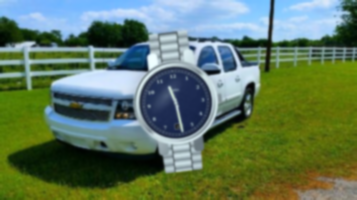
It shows 11,29
